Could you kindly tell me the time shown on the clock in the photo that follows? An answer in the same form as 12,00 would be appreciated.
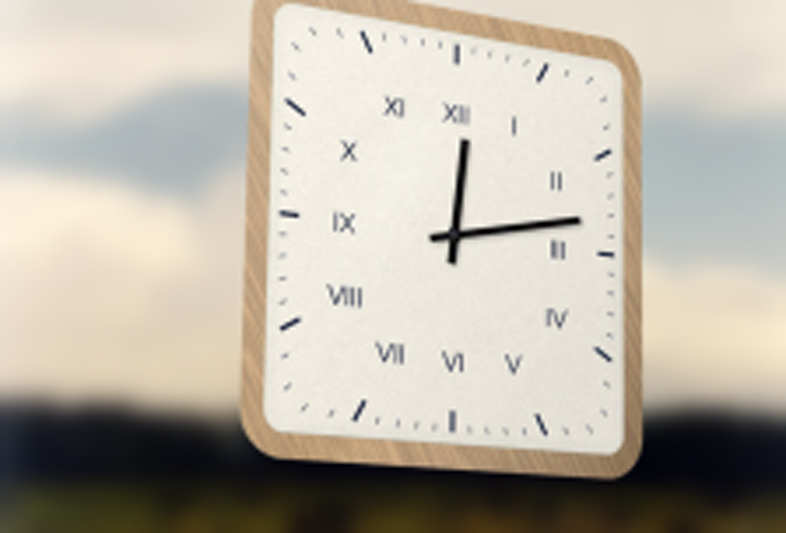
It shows 12,13
